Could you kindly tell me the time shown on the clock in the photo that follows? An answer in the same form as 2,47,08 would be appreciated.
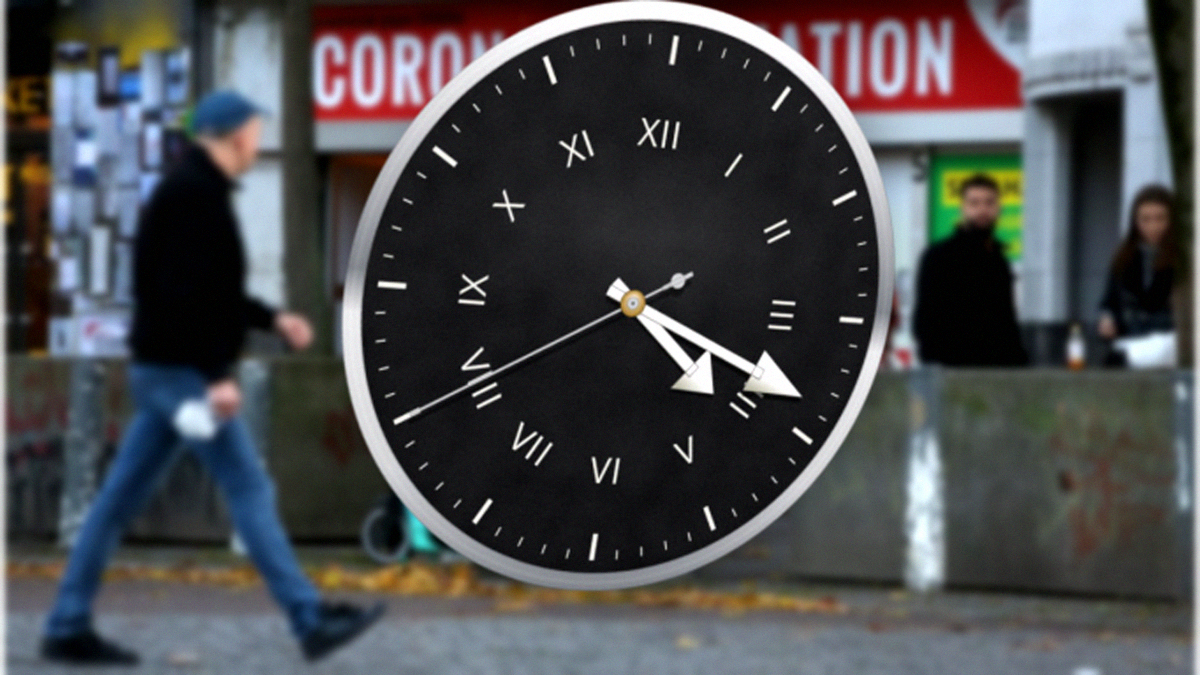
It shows 4,18,40
